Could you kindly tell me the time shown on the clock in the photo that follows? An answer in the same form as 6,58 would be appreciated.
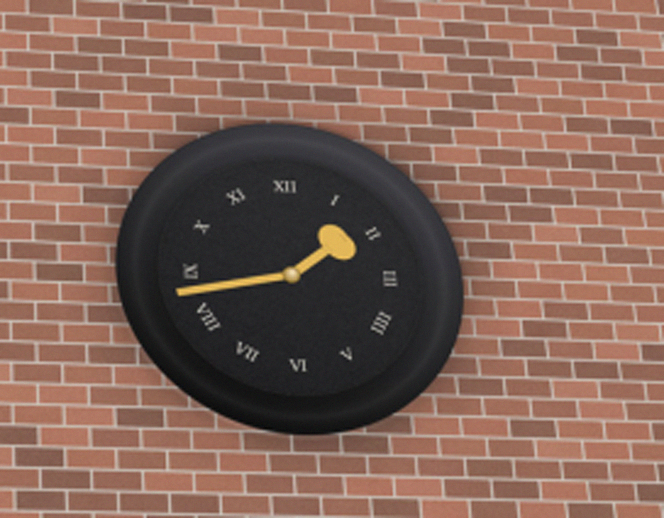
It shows 1,43
